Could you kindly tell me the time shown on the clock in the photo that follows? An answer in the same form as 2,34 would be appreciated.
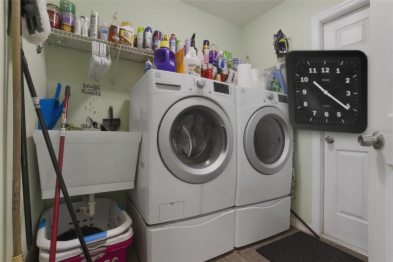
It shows 10,21
